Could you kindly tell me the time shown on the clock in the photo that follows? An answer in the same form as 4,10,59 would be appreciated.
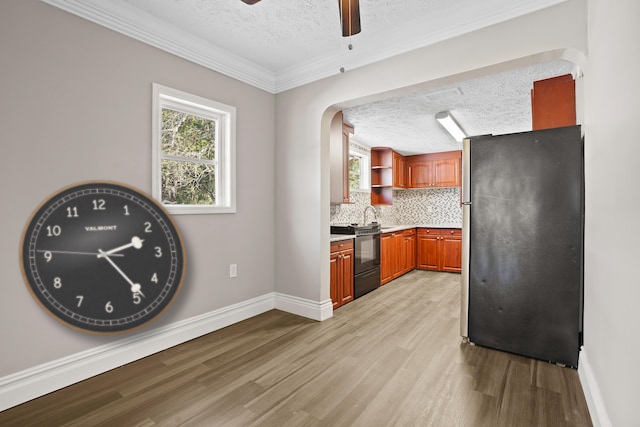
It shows 2,23,46
